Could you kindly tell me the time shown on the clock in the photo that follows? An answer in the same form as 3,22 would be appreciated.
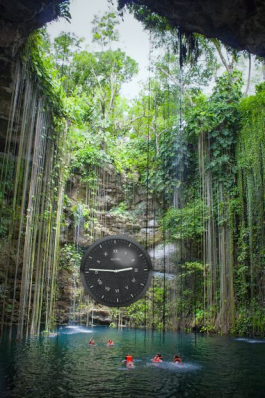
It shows 2,46
